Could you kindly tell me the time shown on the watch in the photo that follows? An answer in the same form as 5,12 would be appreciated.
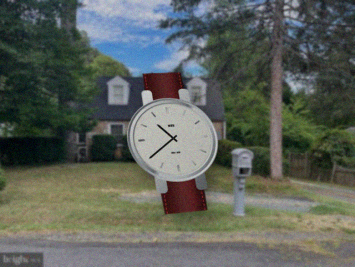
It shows 10,39
